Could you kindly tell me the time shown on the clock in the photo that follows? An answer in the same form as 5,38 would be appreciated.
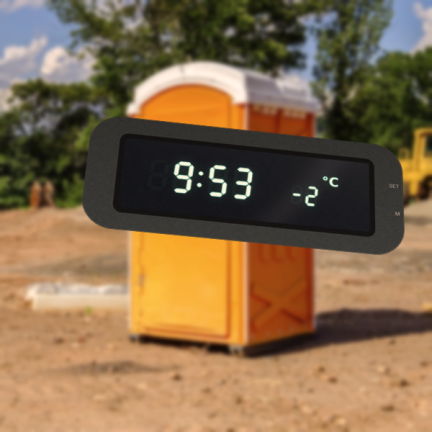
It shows 9,53
